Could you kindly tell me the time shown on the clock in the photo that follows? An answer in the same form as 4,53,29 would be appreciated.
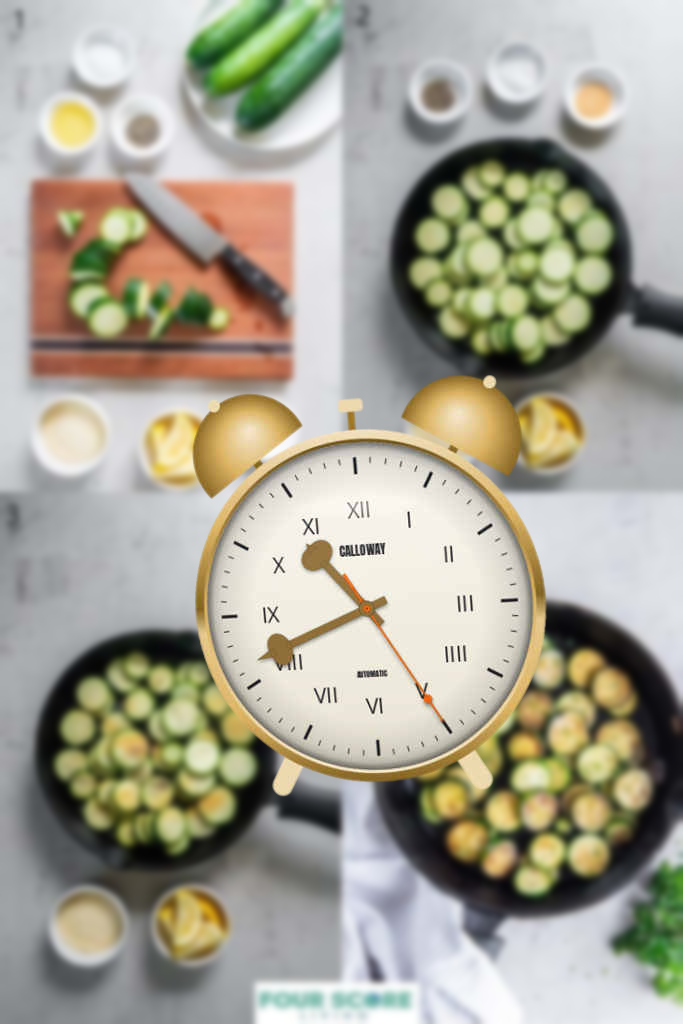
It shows 10,41,25
